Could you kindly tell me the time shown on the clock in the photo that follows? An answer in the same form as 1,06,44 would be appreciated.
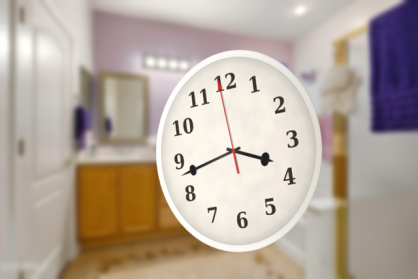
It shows 3,42,59
